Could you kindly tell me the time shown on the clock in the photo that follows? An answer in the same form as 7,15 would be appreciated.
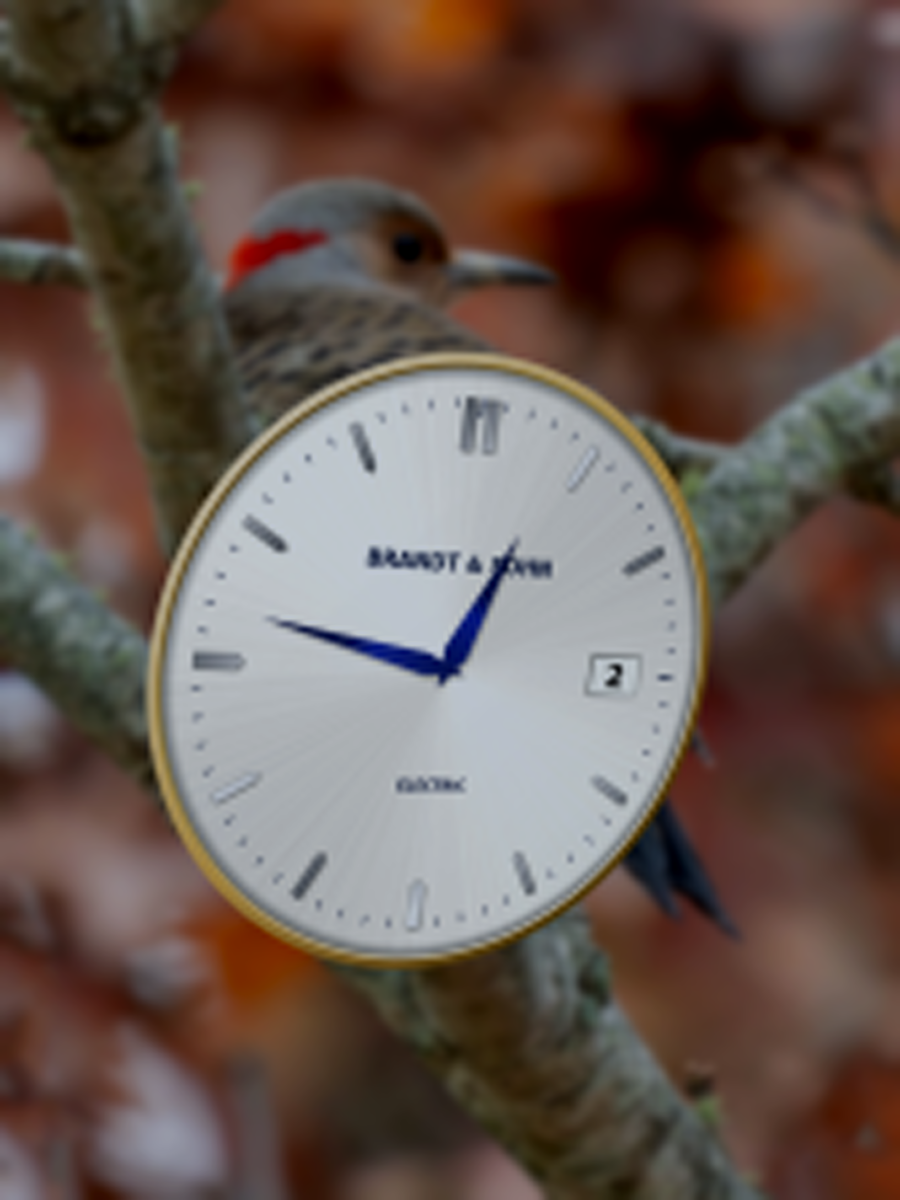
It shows 12,47
